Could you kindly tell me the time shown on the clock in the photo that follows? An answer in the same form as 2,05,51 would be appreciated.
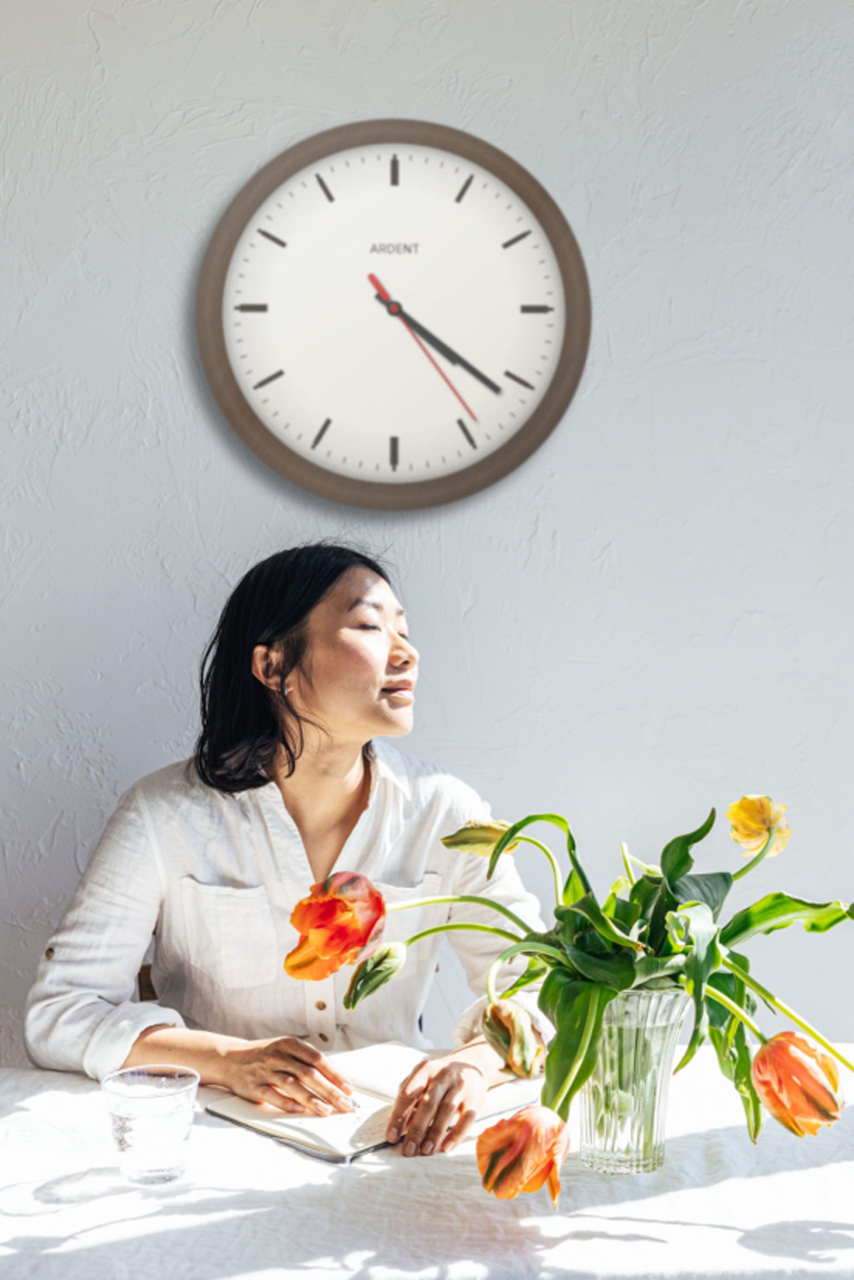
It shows 4,21,24
